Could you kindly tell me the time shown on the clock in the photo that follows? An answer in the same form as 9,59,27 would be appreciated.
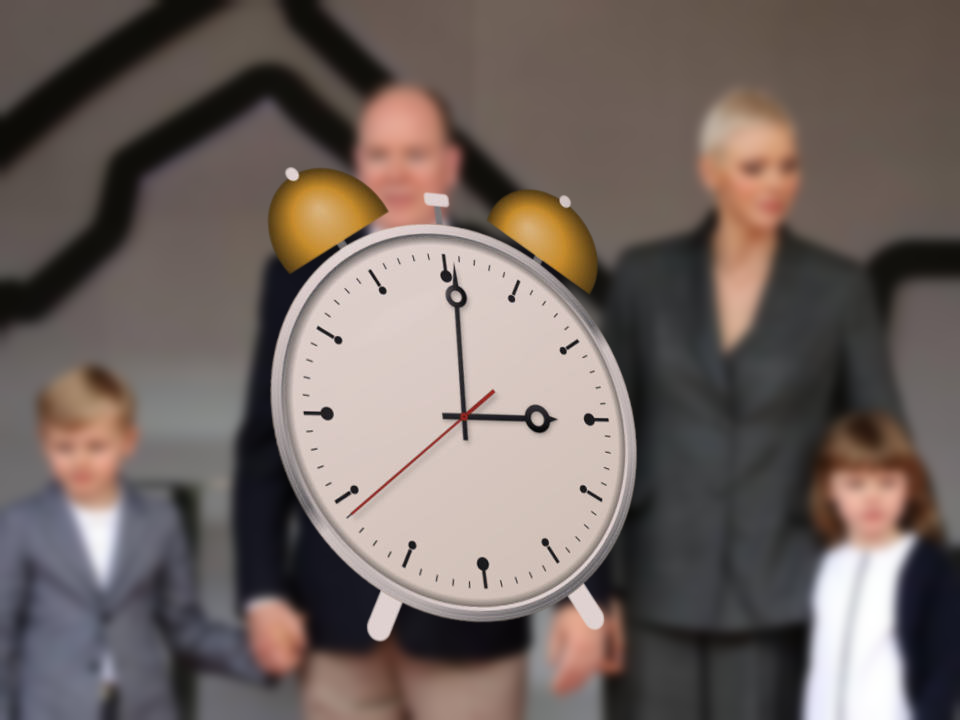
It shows 3,00,39
